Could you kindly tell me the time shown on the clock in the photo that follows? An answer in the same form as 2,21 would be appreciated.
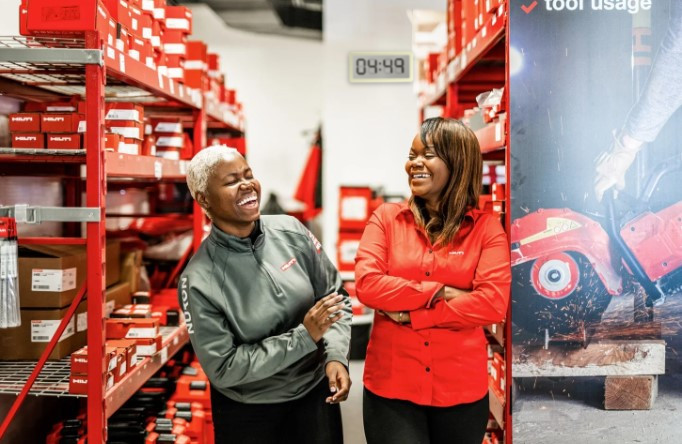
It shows 4,49
